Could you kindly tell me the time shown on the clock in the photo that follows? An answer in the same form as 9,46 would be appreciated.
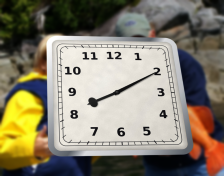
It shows 8,10
